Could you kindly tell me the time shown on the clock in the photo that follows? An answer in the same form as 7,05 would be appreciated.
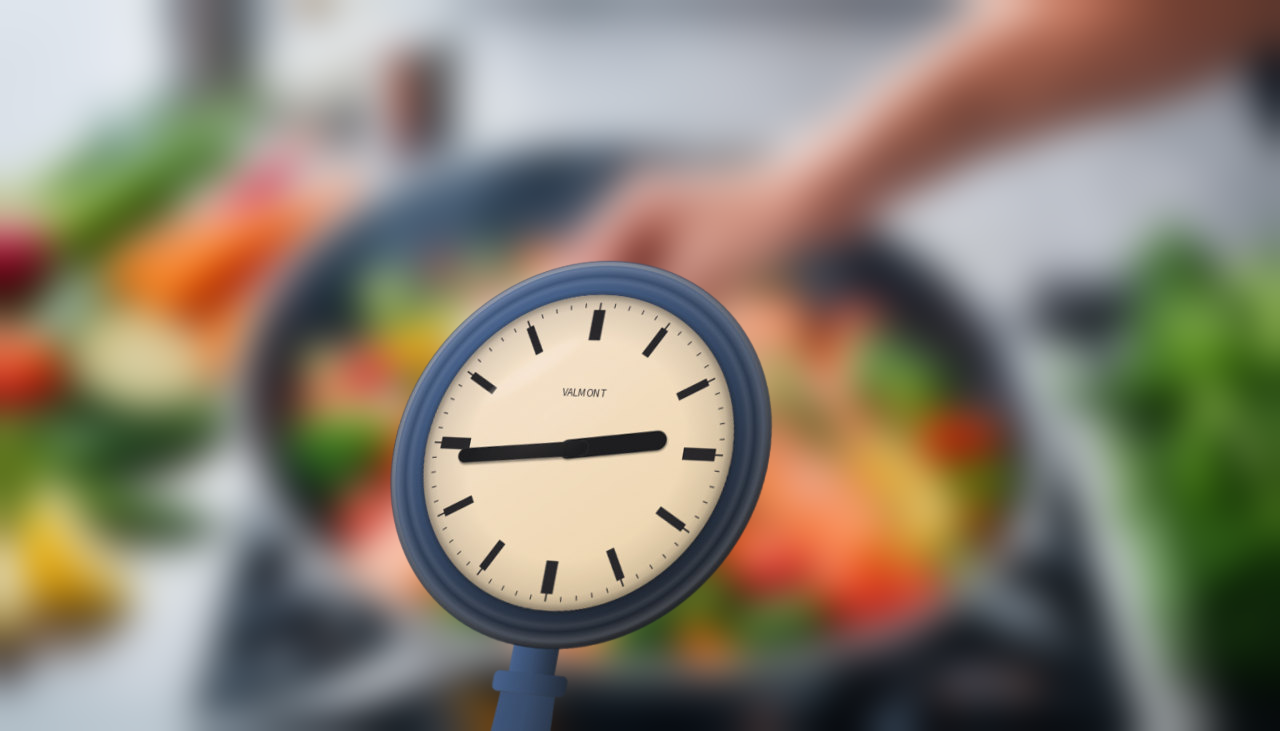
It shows 2,44
